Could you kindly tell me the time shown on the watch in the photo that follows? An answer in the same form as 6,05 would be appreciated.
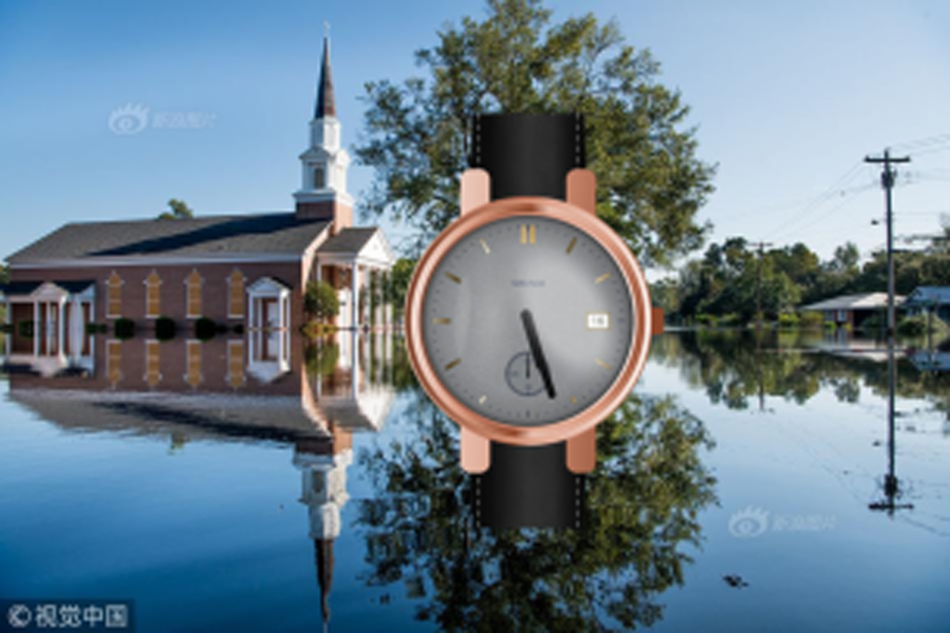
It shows 5,27
